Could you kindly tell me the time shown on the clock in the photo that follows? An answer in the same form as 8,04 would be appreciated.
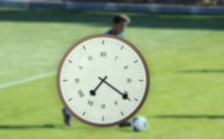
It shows 7,21
